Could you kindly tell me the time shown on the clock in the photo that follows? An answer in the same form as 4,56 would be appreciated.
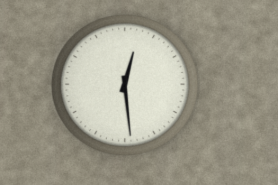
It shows 12,29
